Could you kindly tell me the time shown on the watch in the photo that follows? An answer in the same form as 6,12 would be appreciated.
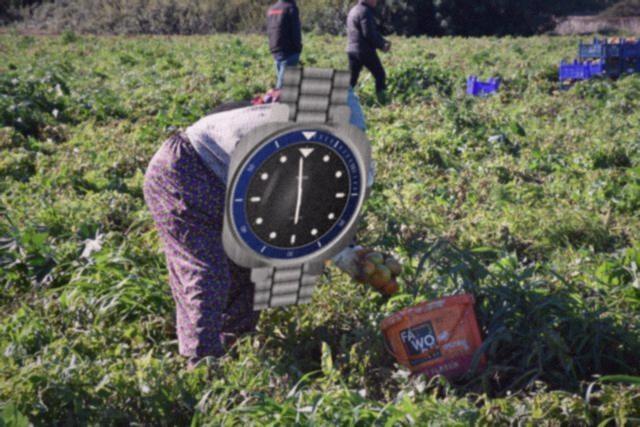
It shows 5,59
